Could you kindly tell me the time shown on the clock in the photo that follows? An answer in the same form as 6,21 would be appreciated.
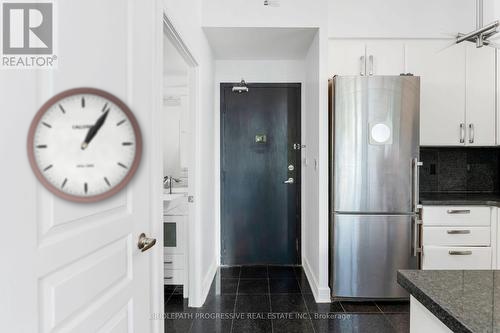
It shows 1,06
